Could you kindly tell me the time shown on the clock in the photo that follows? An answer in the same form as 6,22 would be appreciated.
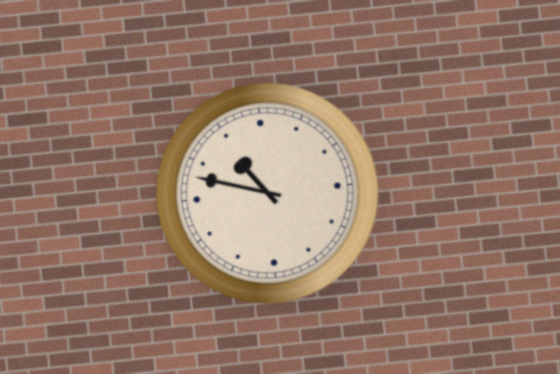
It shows 10,48
